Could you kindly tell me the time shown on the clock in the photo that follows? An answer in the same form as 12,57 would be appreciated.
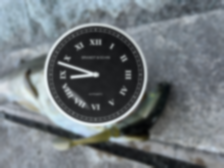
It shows 8,48
